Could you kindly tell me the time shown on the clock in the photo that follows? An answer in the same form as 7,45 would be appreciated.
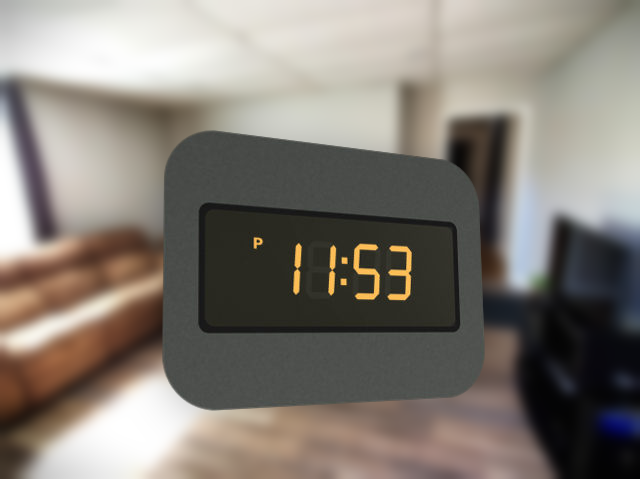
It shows 11,53
